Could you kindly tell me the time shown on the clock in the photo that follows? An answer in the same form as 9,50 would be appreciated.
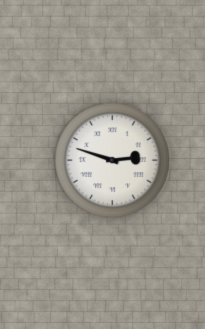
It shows 2,48
